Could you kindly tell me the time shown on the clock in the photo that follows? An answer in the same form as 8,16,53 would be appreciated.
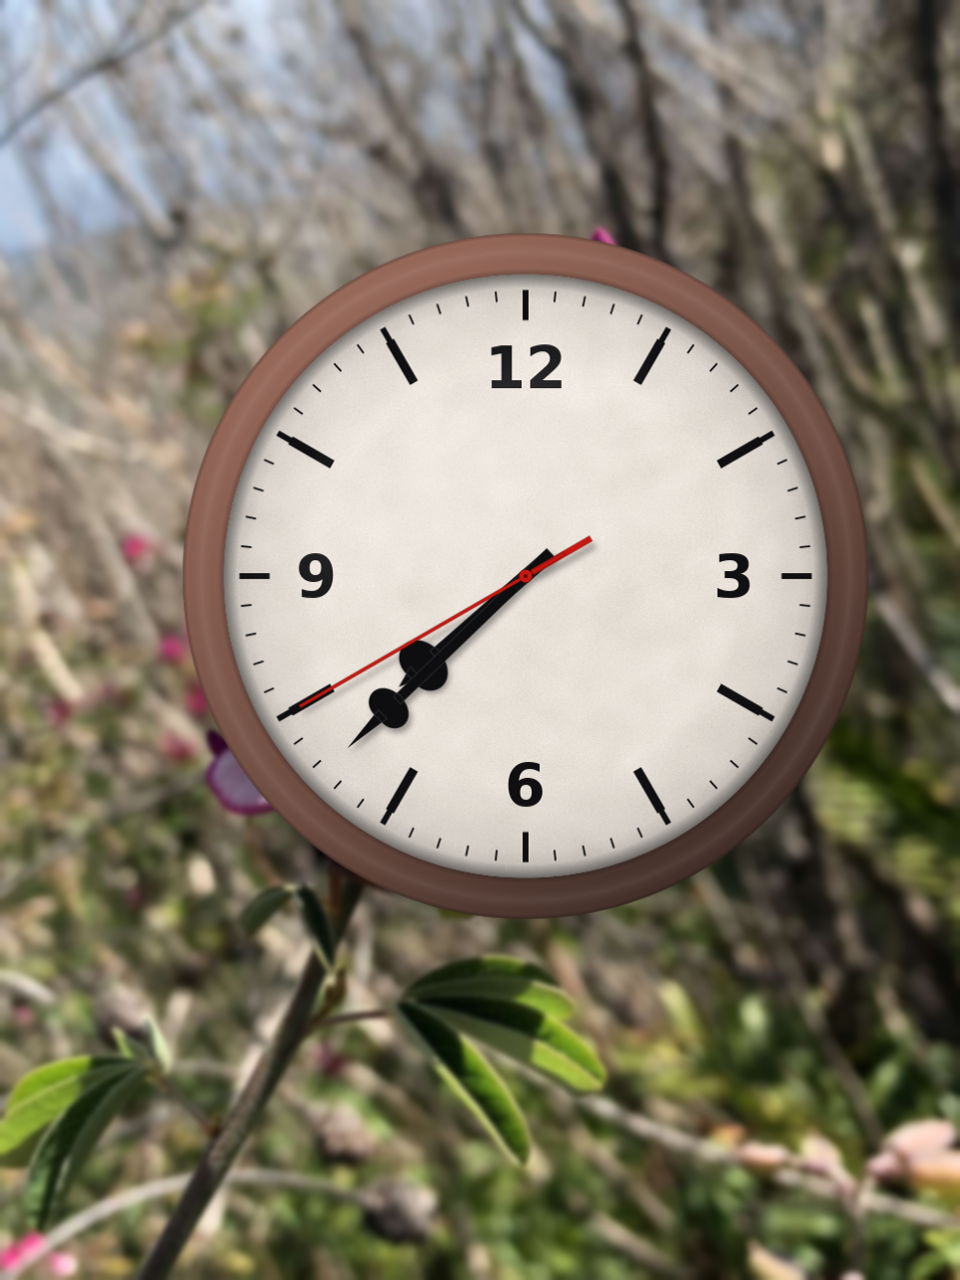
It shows 7,37,40
